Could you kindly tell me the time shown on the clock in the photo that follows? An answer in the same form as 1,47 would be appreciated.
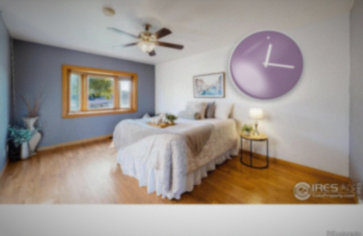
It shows 12,16
